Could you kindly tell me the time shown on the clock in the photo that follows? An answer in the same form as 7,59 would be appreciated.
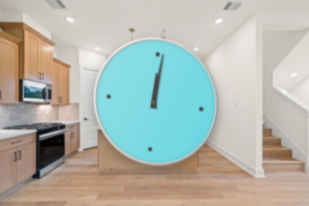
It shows 12,01
